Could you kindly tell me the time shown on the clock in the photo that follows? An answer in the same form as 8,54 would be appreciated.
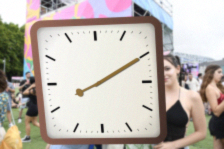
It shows 8,10
